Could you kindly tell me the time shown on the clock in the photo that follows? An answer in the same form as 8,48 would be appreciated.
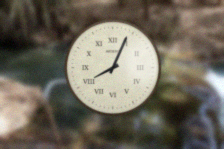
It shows 8,04
